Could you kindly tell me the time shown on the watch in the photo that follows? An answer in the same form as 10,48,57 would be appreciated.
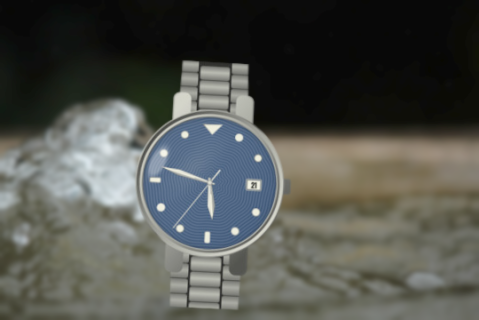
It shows 5,47,36
